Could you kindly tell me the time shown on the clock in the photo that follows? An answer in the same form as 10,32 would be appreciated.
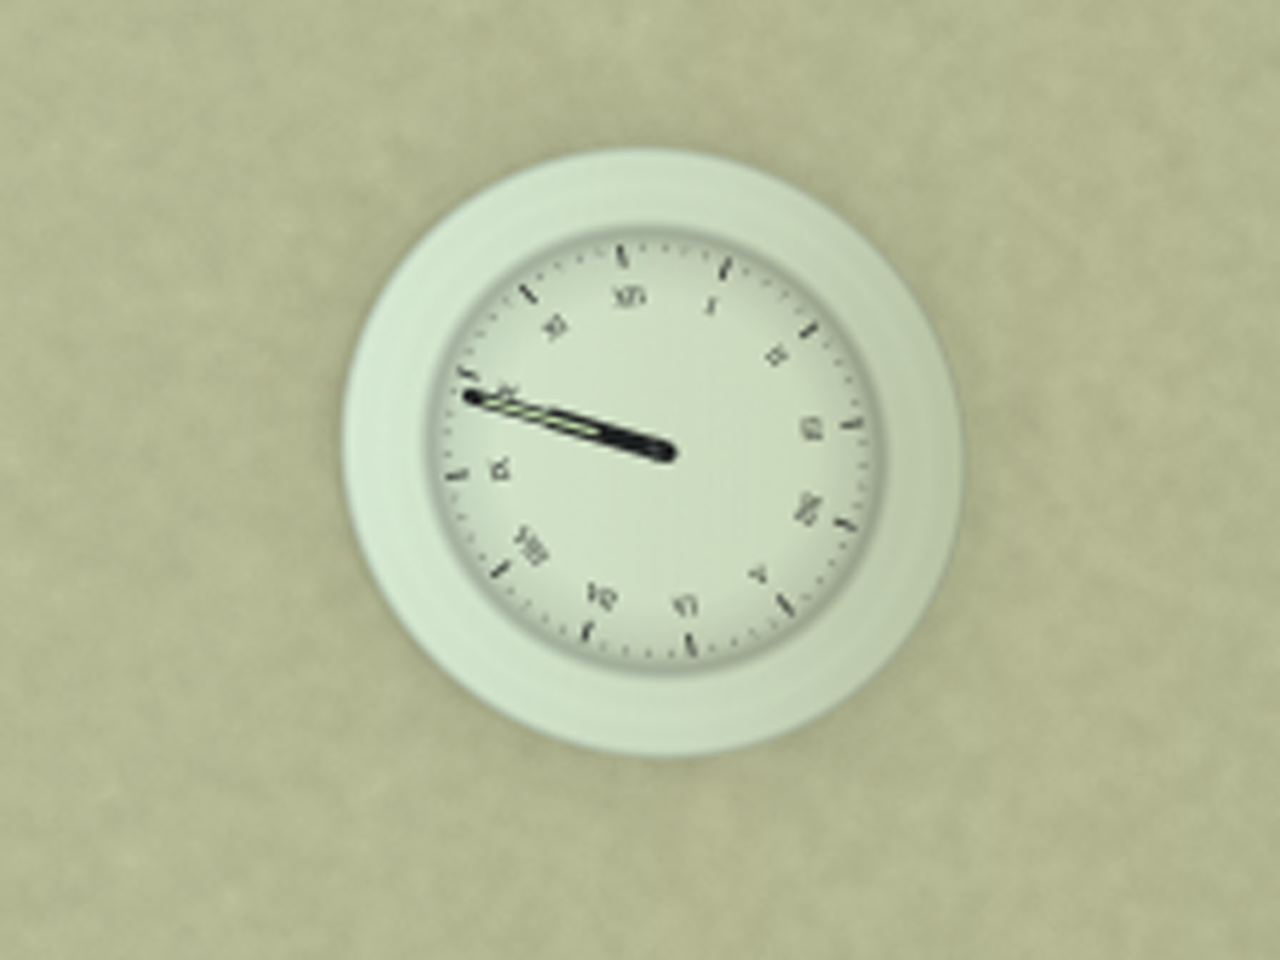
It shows 9,49
